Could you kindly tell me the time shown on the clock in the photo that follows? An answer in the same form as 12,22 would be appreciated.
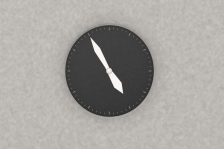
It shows 4,55
